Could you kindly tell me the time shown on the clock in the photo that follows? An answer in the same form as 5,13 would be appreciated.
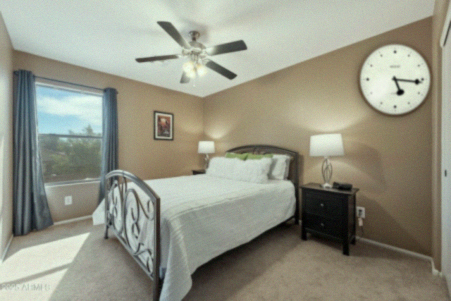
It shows 5,16
